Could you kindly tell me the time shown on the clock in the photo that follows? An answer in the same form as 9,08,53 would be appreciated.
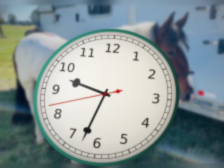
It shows 9,32,42
